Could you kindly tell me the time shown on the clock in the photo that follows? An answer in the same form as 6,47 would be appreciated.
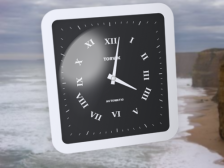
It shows 4,02
